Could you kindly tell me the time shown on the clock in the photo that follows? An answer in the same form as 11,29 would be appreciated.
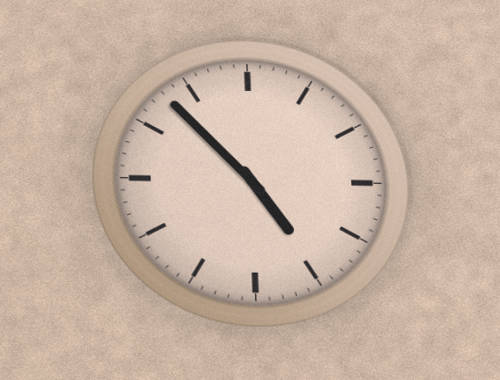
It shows 4,53
